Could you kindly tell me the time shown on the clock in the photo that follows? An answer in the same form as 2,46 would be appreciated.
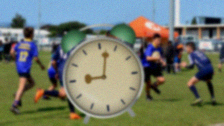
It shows 9,02
